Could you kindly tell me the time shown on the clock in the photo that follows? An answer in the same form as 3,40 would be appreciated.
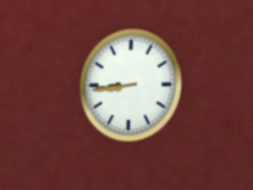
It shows 8,44
